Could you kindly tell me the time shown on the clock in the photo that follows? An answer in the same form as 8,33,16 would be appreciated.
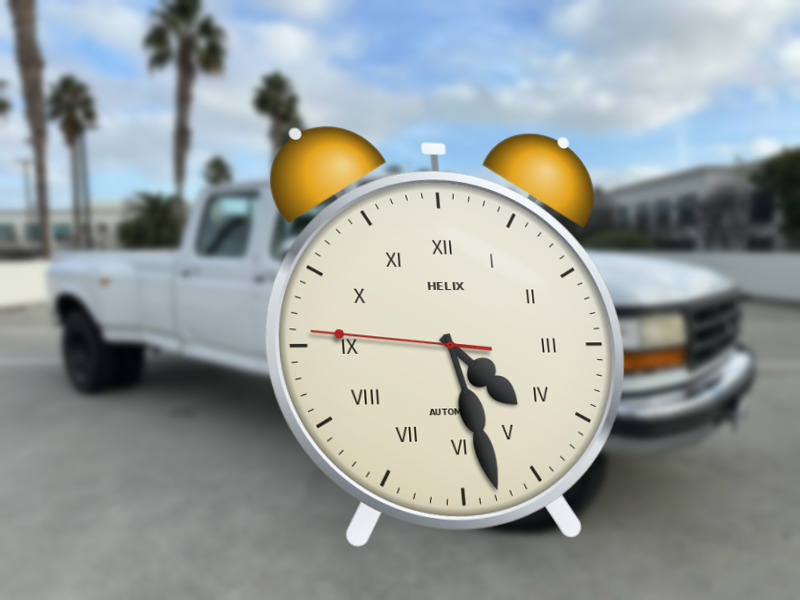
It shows 4,27,46
